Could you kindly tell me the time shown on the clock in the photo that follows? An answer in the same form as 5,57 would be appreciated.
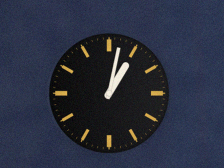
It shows 1,02
